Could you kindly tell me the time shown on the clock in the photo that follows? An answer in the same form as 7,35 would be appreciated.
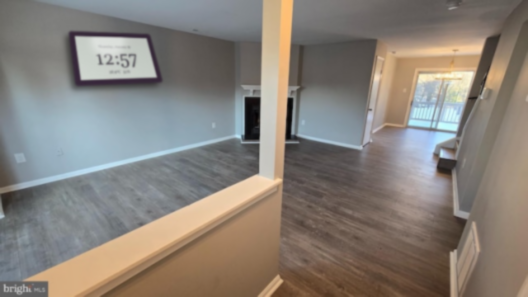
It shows 12,57
